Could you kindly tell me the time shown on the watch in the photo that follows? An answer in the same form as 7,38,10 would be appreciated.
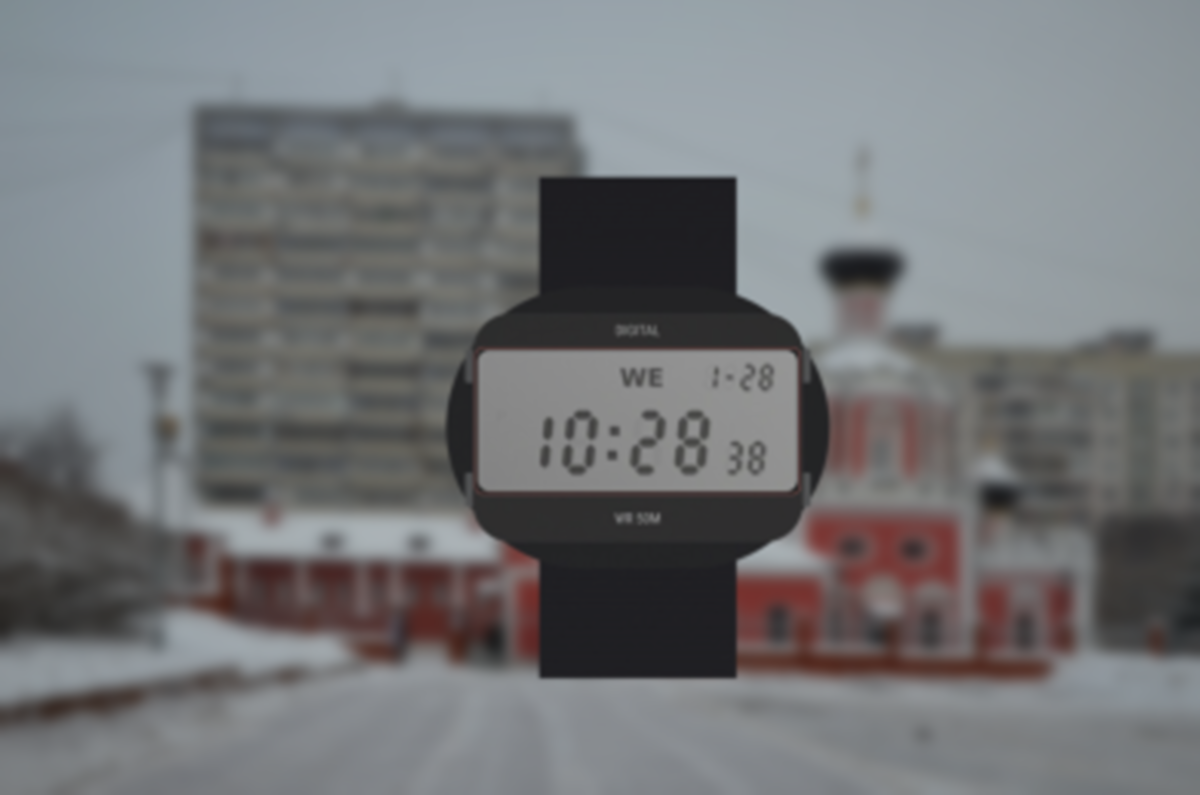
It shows 10,28,38
